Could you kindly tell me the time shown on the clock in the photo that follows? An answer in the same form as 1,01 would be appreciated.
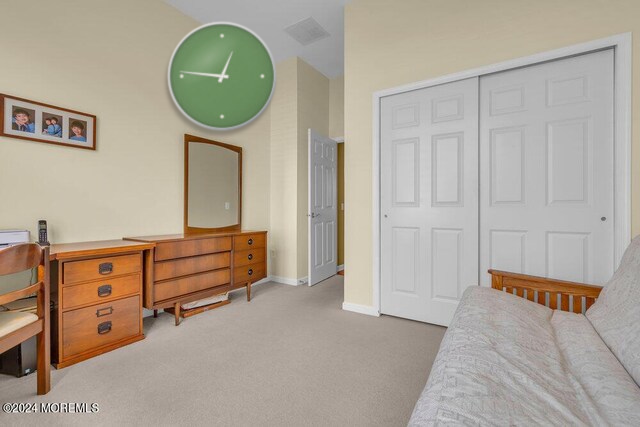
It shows 12,46
